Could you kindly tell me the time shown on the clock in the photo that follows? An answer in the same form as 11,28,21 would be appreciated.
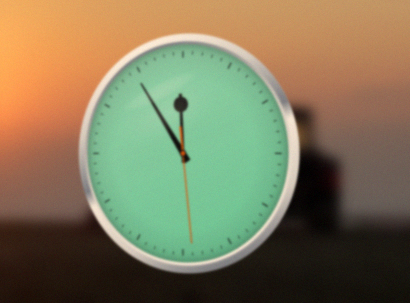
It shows 11,54,29
